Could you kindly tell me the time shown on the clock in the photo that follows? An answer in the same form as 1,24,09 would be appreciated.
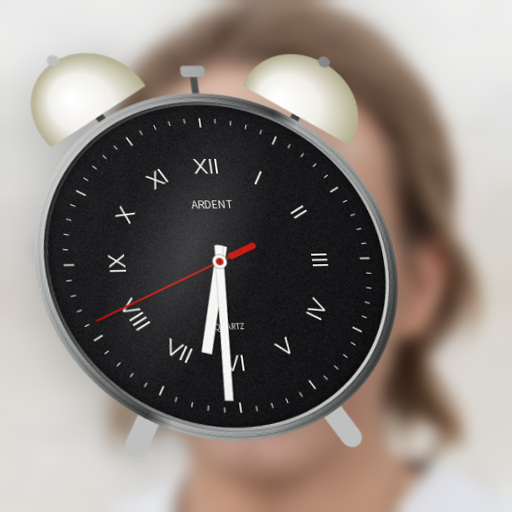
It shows 6,30,41
